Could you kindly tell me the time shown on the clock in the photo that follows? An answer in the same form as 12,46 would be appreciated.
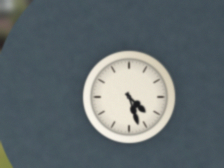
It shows 4,27
